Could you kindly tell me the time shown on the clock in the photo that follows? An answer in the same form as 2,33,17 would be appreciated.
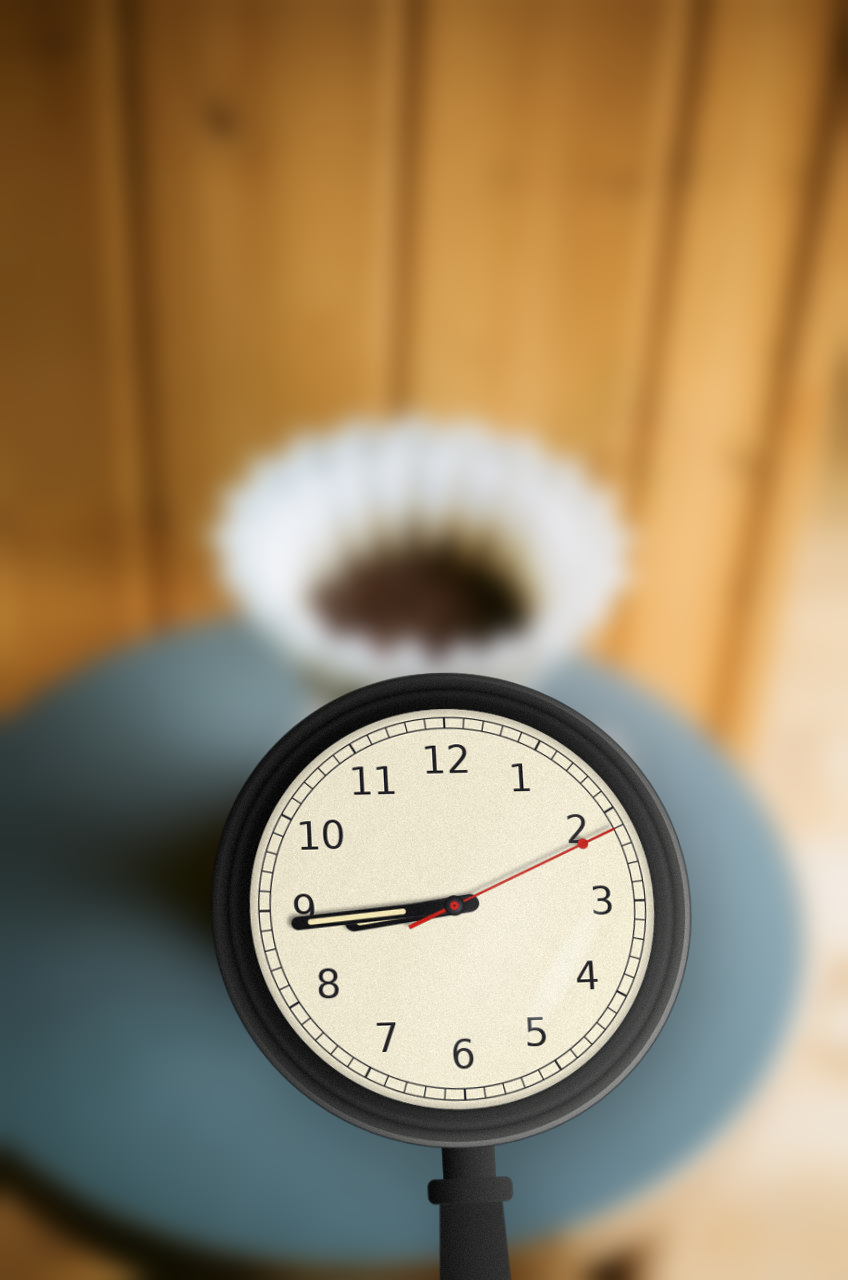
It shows 8,44,11
